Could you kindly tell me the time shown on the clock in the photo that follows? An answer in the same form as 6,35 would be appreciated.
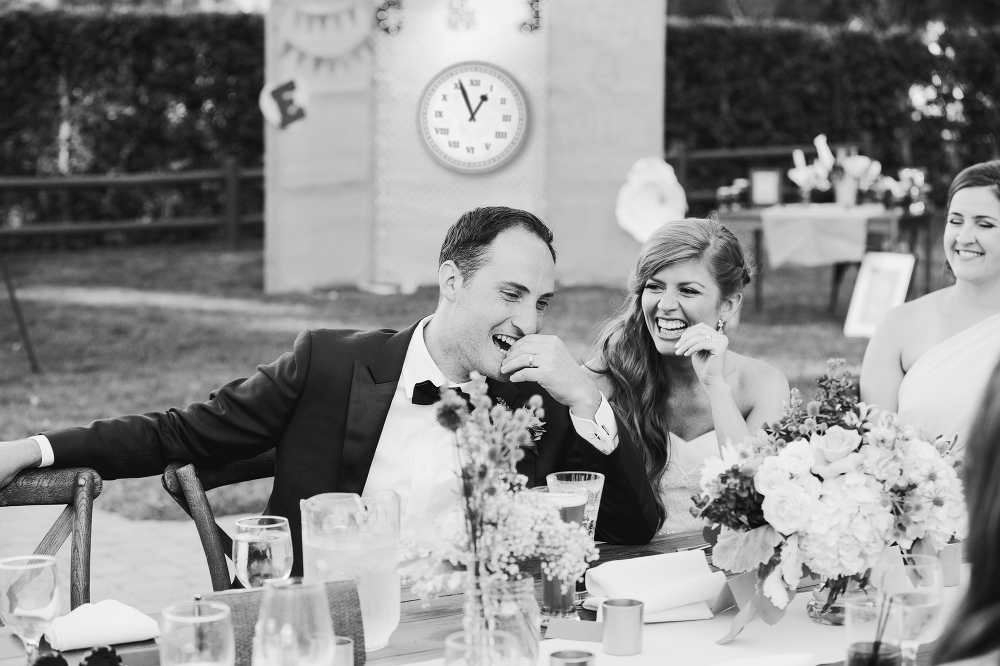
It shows 12,56
